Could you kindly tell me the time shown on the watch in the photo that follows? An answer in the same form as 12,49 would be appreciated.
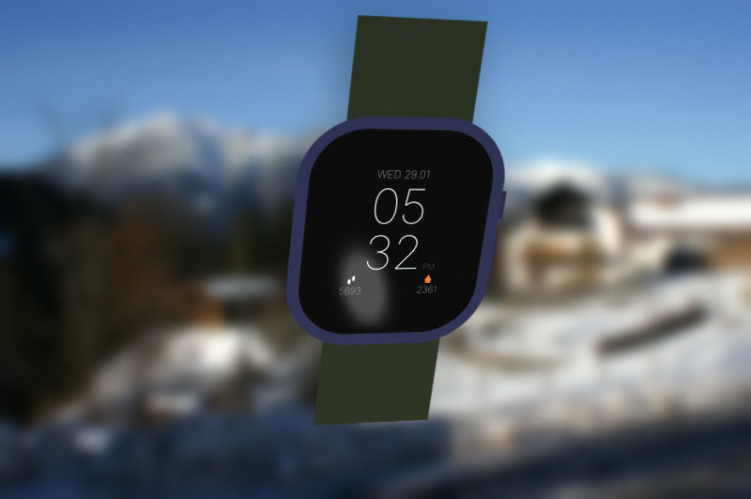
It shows 5,32
